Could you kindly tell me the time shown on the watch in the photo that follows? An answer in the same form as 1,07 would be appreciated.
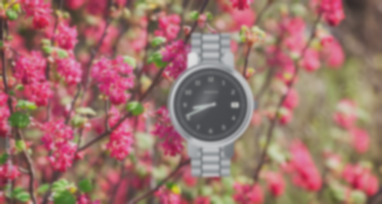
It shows 8,41
